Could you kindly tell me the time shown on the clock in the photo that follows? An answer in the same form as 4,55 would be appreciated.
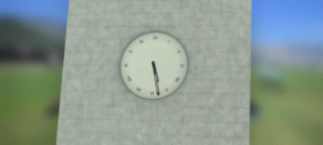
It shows 5,28
